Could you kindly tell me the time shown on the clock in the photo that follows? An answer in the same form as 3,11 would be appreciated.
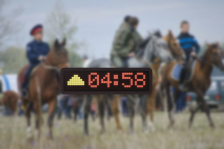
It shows 4,58
